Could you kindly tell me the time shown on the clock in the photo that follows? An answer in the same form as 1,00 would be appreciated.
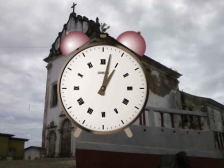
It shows 1,02
